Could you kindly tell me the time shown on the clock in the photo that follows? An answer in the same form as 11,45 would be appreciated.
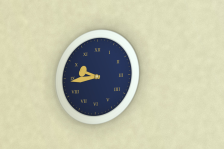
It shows 9,44
